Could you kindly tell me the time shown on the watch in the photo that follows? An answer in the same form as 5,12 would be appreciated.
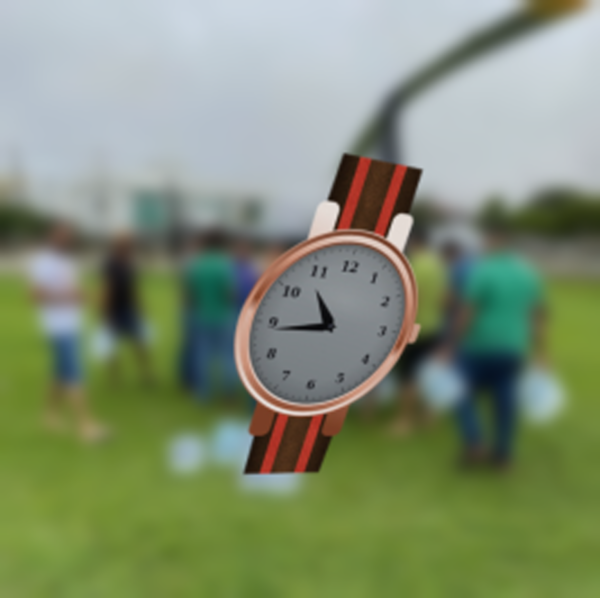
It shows 10,44
